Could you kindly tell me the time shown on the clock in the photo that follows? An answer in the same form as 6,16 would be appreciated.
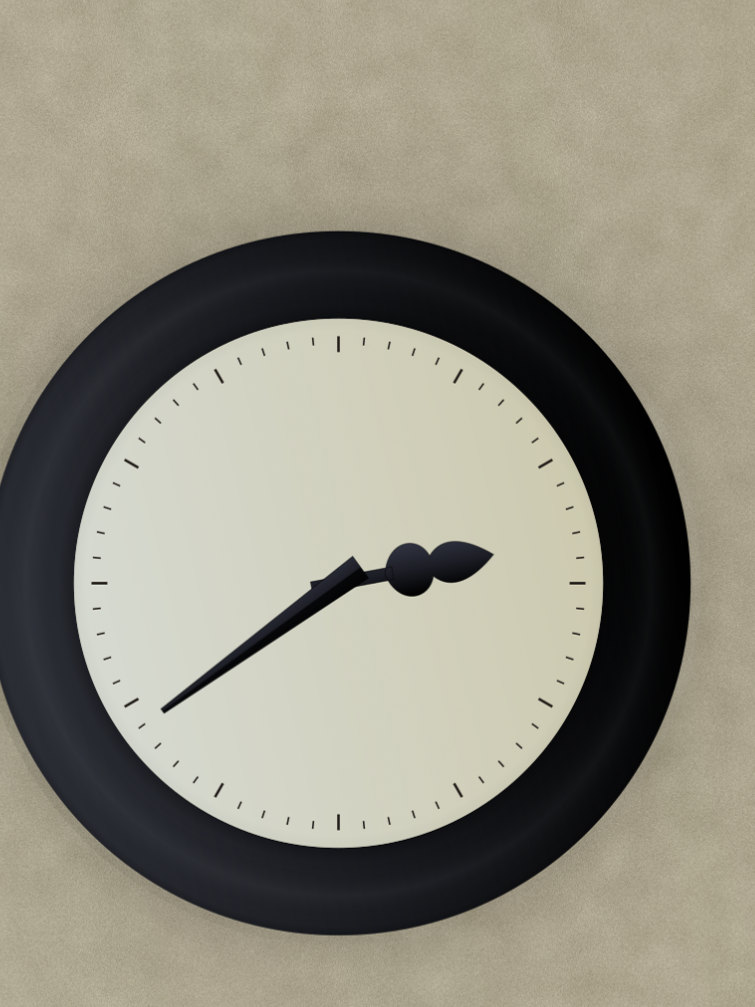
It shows 2,39
